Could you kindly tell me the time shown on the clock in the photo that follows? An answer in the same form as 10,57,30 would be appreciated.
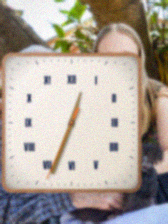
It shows 12,33,34
